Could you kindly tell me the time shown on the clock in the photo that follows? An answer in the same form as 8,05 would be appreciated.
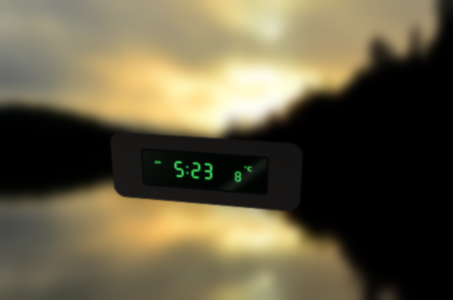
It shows 5,23
